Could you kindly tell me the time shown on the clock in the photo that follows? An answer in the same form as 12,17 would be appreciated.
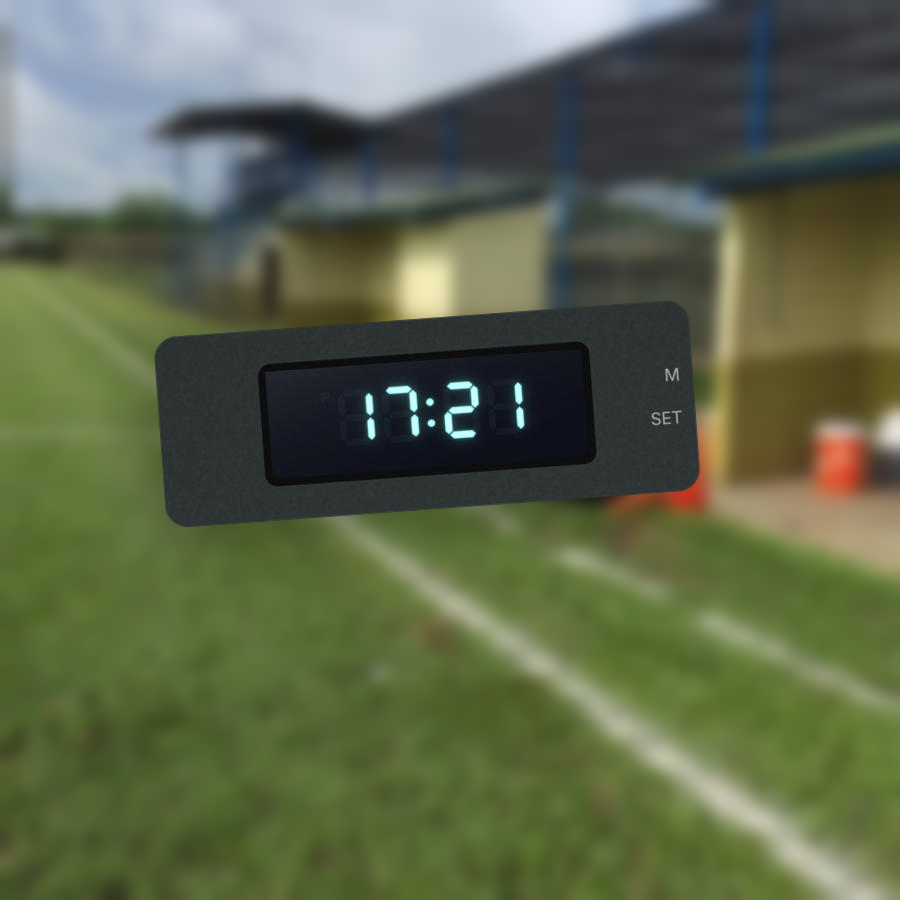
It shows 17,21
